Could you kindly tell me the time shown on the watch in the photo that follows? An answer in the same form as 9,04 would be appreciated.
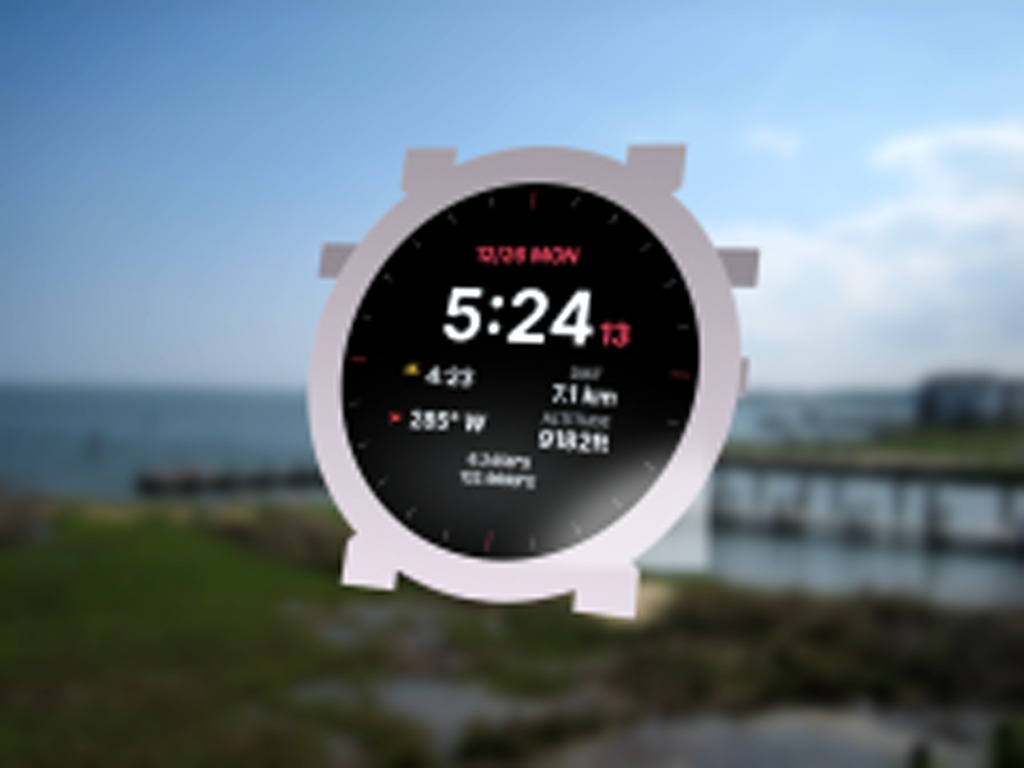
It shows 5,24
